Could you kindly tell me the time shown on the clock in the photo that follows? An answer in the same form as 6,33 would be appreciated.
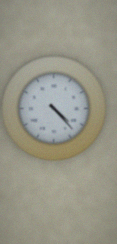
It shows 4,23
